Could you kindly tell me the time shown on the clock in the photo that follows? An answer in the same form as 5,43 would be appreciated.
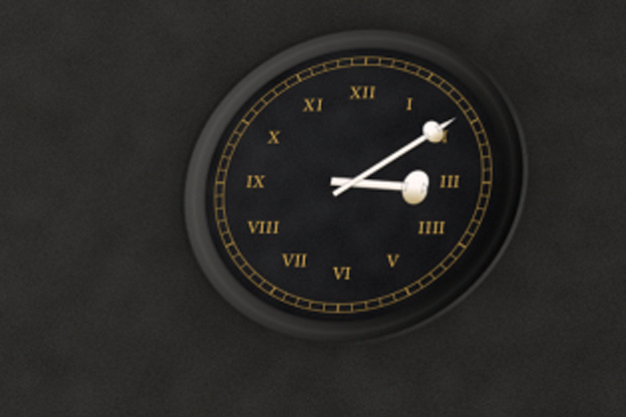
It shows 3,09
